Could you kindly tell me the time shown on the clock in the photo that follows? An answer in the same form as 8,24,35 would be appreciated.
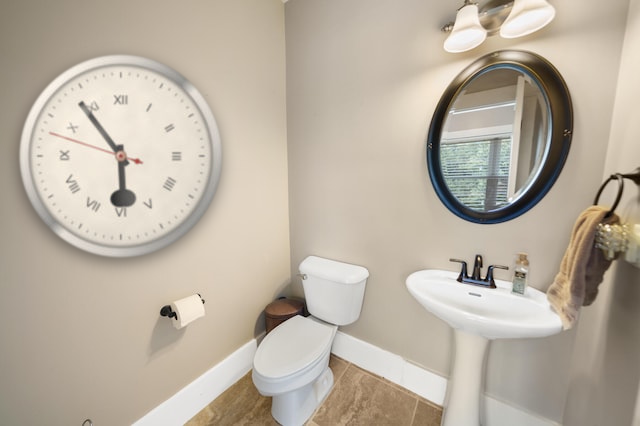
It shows 5,53,48
